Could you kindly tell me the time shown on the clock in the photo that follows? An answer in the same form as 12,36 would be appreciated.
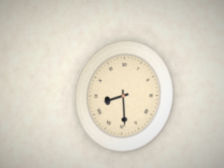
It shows 8,29
